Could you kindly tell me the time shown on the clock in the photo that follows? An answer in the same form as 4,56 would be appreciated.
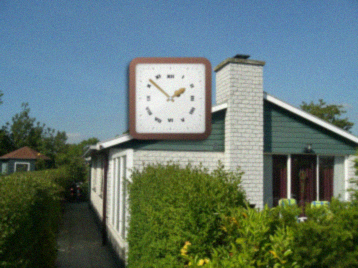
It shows 1,52
